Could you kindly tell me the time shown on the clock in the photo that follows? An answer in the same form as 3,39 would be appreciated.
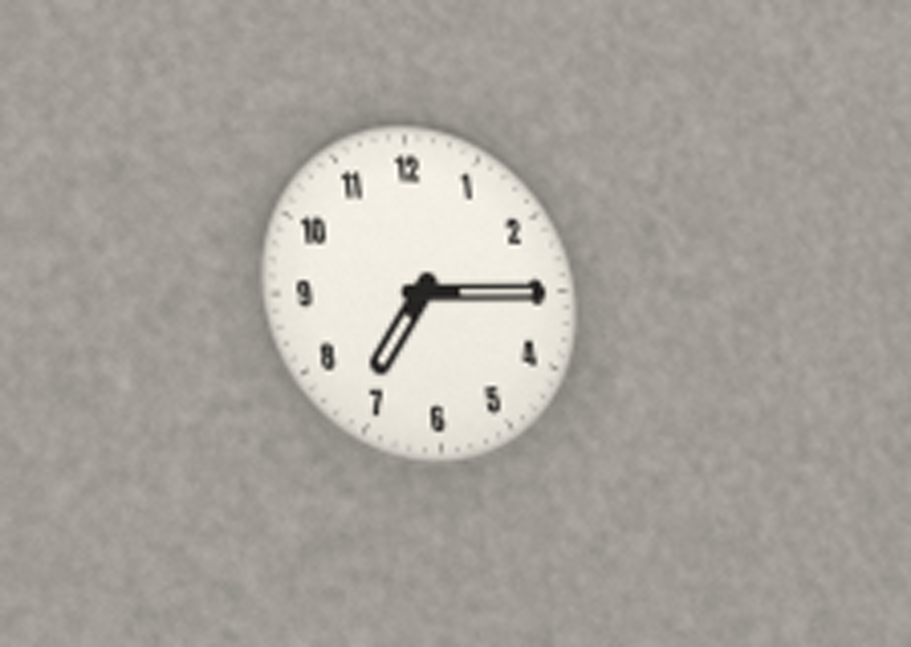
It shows 7,15
